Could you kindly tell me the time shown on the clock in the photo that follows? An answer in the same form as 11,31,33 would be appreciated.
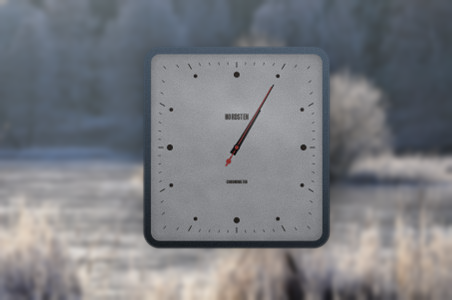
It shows 1,05,05
